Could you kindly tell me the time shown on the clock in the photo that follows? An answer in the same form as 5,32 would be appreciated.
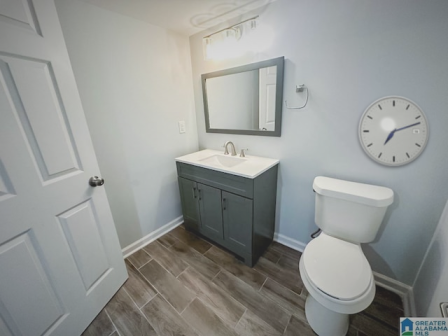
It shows 7,12
